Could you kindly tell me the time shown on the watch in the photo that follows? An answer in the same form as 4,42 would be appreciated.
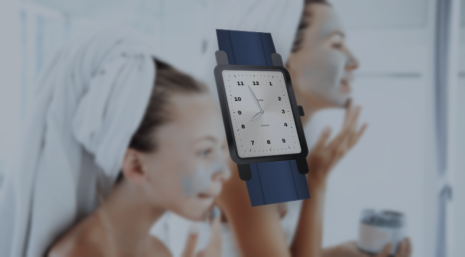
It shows 7,57
